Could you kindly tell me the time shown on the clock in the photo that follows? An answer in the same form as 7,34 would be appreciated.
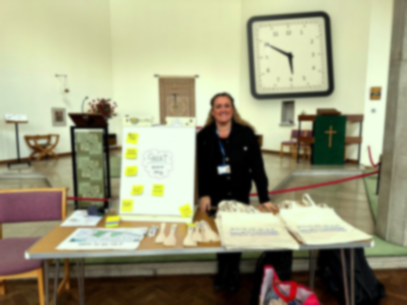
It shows 5,50
